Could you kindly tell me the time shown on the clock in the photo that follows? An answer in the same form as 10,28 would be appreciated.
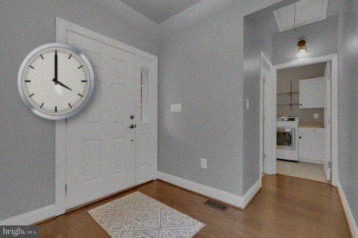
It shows 4,00
